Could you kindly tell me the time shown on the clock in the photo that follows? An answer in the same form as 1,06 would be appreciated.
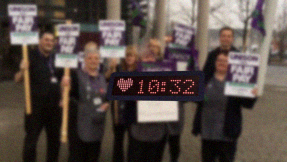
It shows 10,32
